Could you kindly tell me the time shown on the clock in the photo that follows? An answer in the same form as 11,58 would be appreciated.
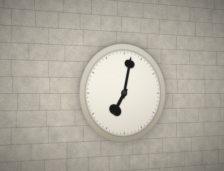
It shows 7,02
